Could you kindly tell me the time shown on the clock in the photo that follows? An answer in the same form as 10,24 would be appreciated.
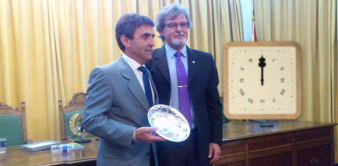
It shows 12,00
